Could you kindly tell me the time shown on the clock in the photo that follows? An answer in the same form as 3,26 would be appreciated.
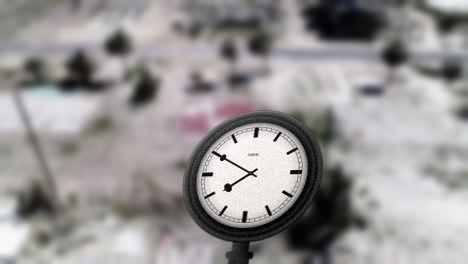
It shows 7,50
